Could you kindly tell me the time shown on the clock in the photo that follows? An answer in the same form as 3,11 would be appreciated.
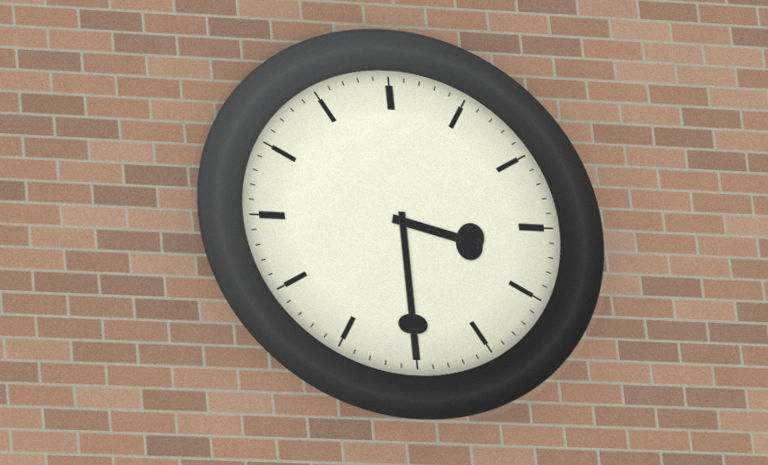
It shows 3,30
